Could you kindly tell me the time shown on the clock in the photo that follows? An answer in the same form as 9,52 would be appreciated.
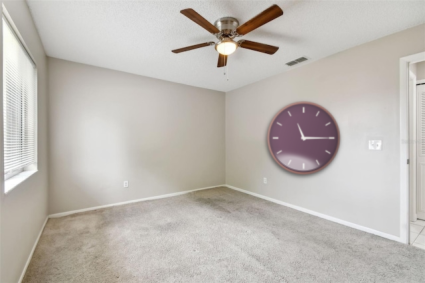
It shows 11,15
